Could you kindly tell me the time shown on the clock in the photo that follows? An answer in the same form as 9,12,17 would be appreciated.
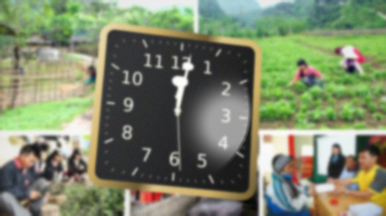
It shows 12,01,29
